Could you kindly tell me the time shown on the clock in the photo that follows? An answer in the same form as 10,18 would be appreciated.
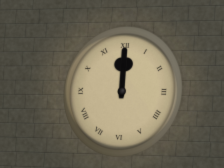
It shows 12,00
